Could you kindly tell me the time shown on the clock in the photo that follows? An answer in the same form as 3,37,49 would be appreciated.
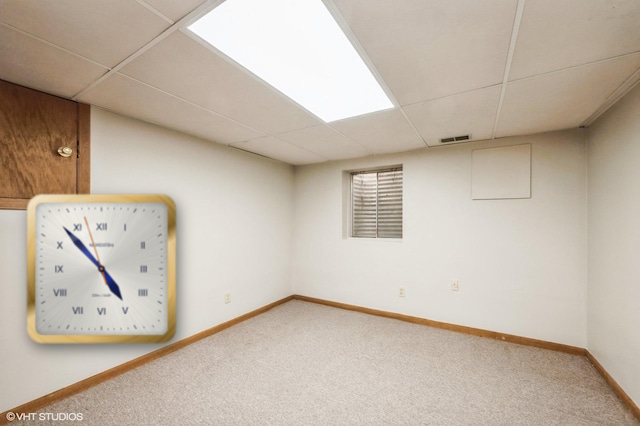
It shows 4,52,57
